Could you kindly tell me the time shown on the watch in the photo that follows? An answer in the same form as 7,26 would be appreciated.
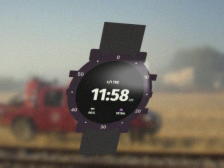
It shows 11,58
